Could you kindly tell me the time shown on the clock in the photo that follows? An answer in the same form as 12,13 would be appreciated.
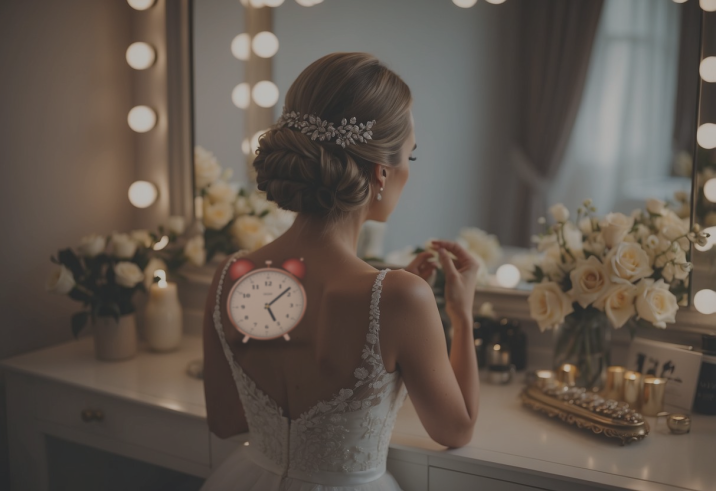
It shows 5,08
